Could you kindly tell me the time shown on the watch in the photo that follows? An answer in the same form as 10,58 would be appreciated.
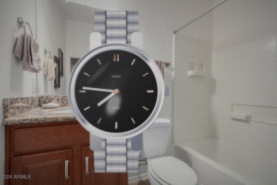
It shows 7,46
